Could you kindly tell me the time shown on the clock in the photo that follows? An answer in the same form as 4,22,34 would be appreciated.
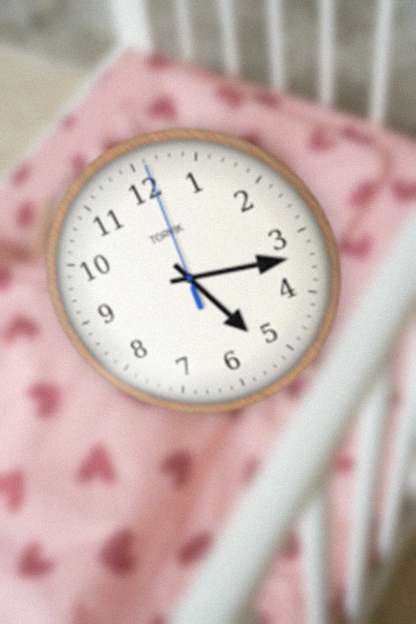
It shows 5,17,01
